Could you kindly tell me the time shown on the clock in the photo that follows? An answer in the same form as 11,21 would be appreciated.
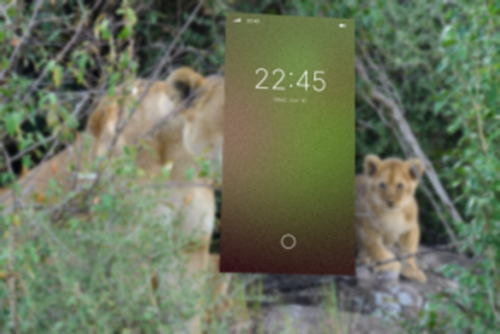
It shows 22,45
